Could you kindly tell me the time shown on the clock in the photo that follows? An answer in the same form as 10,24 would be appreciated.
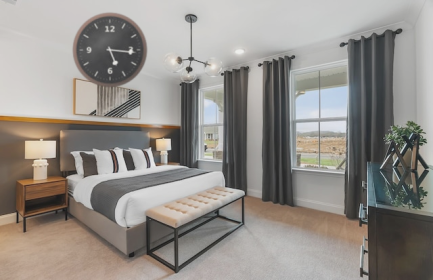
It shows 5,16
